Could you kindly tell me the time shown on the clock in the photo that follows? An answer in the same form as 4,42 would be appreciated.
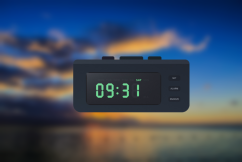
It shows 9,31
